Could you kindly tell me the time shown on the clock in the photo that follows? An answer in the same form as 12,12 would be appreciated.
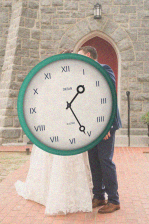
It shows 1,26
